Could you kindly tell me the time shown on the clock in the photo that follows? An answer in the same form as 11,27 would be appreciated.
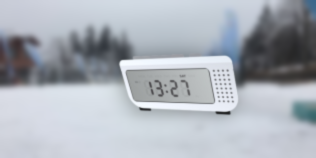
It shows 13,27
